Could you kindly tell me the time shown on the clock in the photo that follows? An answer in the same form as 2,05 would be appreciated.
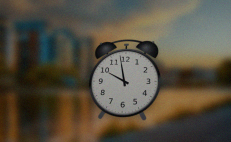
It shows 9,58
